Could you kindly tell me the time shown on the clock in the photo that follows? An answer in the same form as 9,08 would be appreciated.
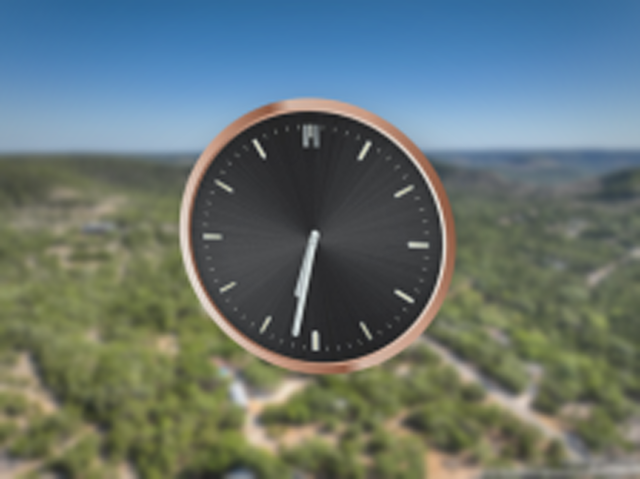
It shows 6,32
